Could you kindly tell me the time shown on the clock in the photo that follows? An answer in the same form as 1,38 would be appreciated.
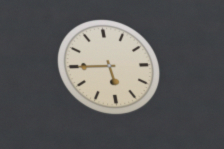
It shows 5,45
